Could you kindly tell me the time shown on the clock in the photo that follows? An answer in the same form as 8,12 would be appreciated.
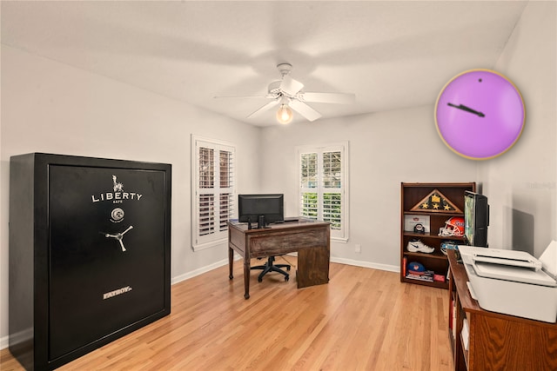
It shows 9,48
